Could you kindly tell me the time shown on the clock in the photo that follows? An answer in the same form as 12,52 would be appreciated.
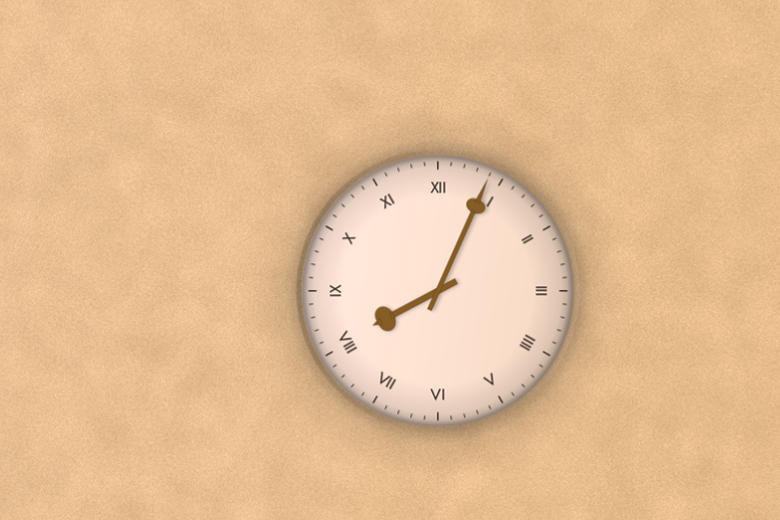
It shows 8,04
